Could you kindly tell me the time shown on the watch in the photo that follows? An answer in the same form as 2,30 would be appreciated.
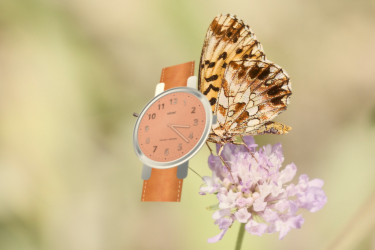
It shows 3,22
